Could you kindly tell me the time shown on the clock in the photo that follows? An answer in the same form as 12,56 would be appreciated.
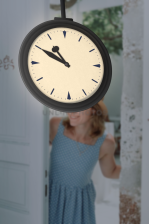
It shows 10,50
